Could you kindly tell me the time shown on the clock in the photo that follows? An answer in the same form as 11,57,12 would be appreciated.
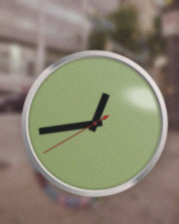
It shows 12,43,40
